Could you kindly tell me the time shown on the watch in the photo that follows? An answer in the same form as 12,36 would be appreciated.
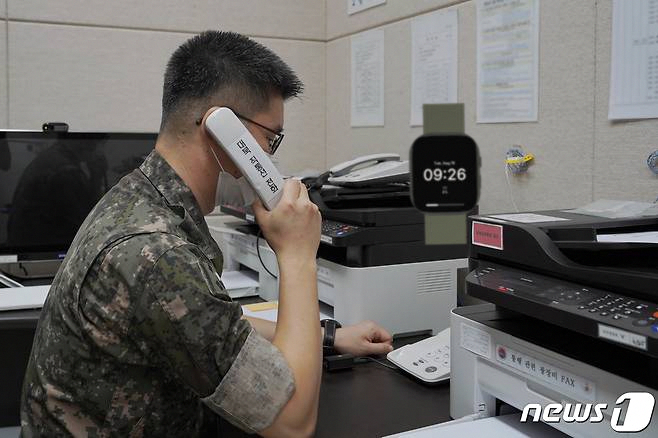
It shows 9,26
